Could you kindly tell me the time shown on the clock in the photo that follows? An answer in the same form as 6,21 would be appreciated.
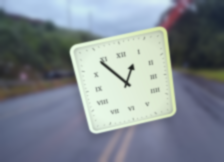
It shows 12,54
